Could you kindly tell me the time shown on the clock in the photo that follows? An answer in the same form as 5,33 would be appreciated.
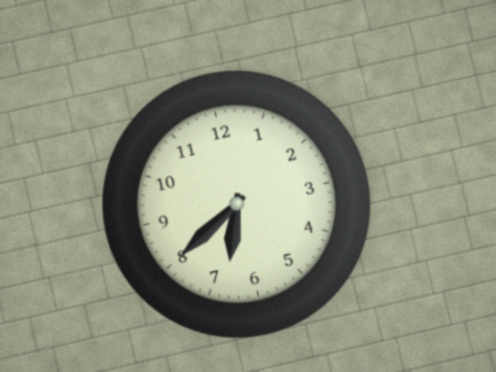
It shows 6,40
